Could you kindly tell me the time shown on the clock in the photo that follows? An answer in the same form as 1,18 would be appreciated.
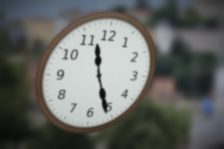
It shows 11,26
